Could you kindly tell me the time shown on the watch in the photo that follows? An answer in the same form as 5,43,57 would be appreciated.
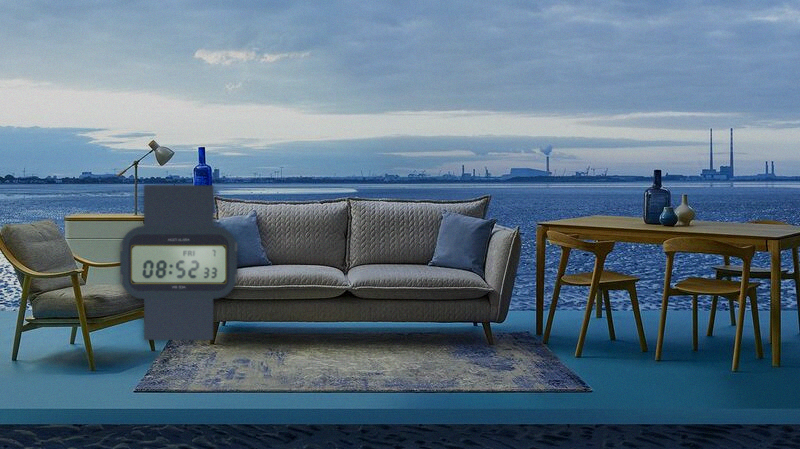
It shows 8,52,33
